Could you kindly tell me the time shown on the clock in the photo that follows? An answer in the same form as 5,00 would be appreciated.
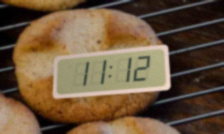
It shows 11,12
